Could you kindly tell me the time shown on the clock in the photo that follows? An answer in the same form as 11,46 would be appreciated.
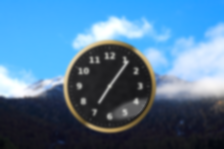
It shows 7,06
